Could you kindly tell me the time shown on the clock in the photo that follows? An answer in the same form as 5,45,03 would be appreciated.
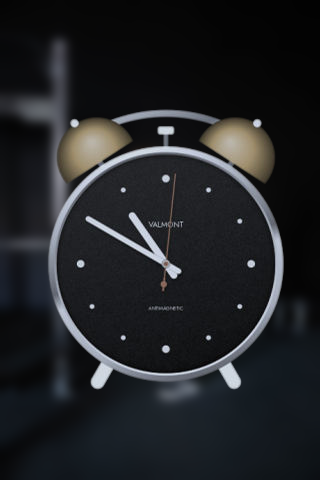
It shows 10,50,01
